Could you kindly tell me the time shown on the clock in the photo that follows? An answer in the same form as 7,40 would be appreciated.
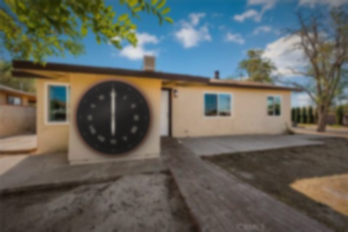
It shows 6,00
